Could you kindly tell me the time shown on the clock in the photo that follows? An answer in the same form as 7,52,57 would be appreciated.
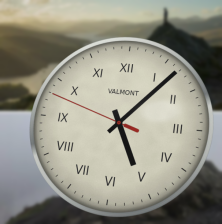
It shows 5,06,48
